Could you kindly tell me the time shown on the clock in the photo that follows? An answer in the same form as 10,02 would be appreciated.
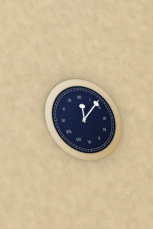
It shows 12,08
